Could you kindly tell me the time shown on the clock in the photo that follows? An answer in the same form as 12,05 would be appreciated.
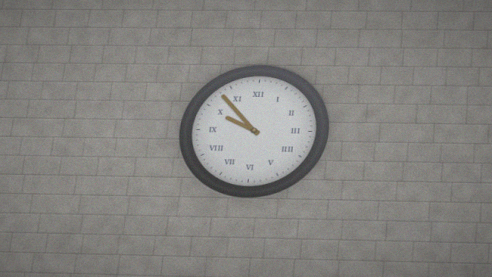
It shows 9,53
